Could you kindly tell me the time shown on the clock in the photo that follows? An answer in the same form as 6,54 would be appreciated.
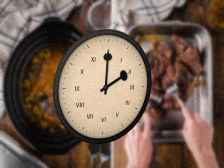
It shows 2,00
